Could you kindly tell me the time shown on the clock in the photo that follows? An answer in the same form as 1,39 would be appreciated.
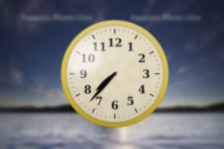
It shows 7,37
